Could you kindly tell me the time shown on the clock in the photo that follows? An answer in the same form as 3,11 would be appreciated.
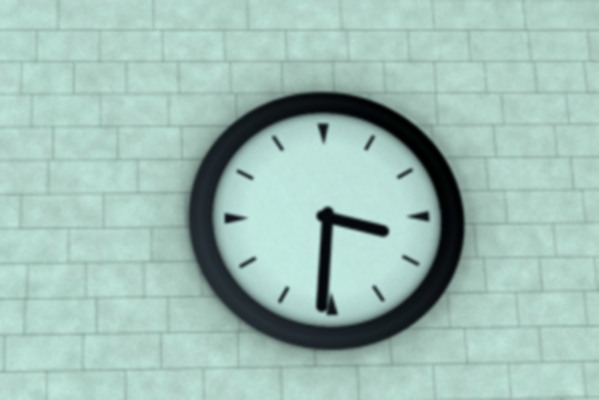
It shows 3,31
